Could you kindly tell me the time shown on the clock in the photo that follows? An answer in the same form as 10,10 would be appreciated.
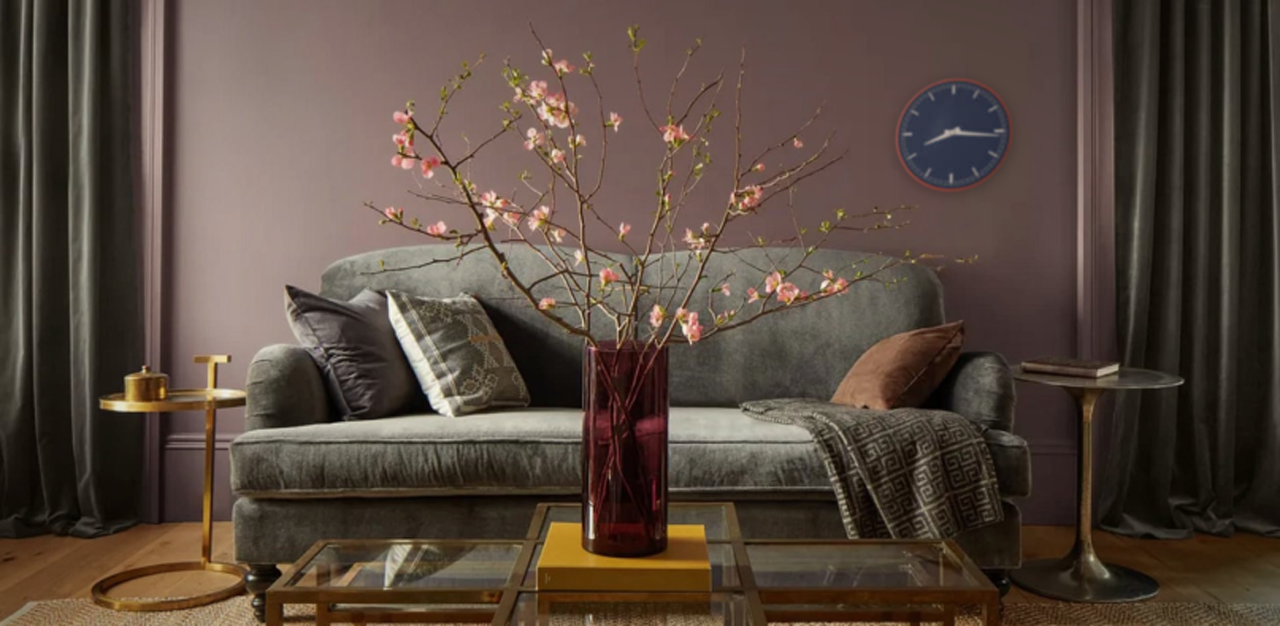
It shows 8,16
